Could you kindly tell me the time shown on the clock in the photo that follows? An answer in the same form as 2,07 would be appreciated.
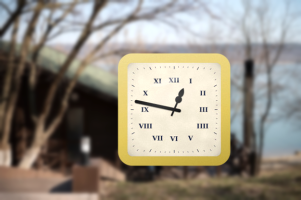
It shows 12,47
